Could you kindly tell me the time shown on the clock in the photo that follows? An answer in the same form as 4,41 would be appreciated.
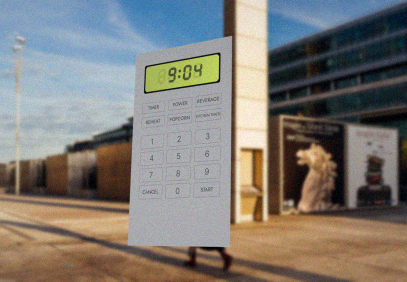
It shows 9,04
